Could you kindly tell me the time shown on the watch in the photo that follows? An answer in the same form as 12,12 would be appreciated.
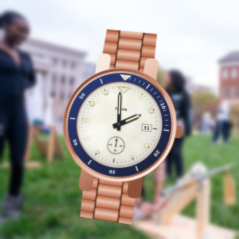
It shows 1,59
